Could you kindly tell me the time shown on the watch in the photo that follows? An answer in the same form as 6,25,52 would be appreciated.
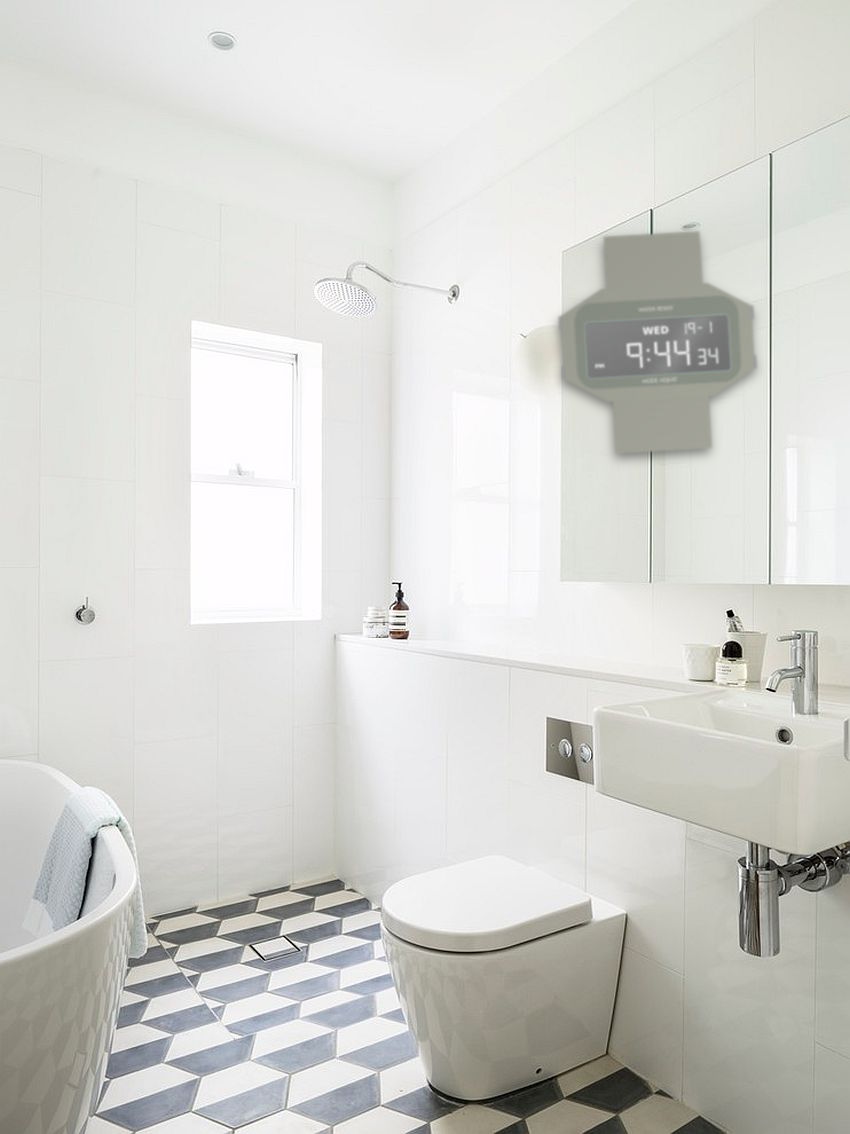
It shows 9,44,34
